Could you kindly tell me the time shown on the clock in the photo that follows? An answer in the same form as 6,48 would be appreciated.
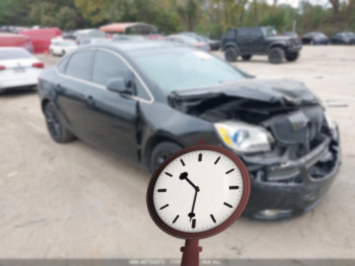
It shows 10,31
